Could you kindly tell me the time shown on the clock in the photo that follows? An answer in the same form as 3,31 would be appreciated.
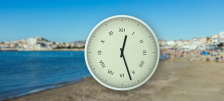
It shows 12,27
